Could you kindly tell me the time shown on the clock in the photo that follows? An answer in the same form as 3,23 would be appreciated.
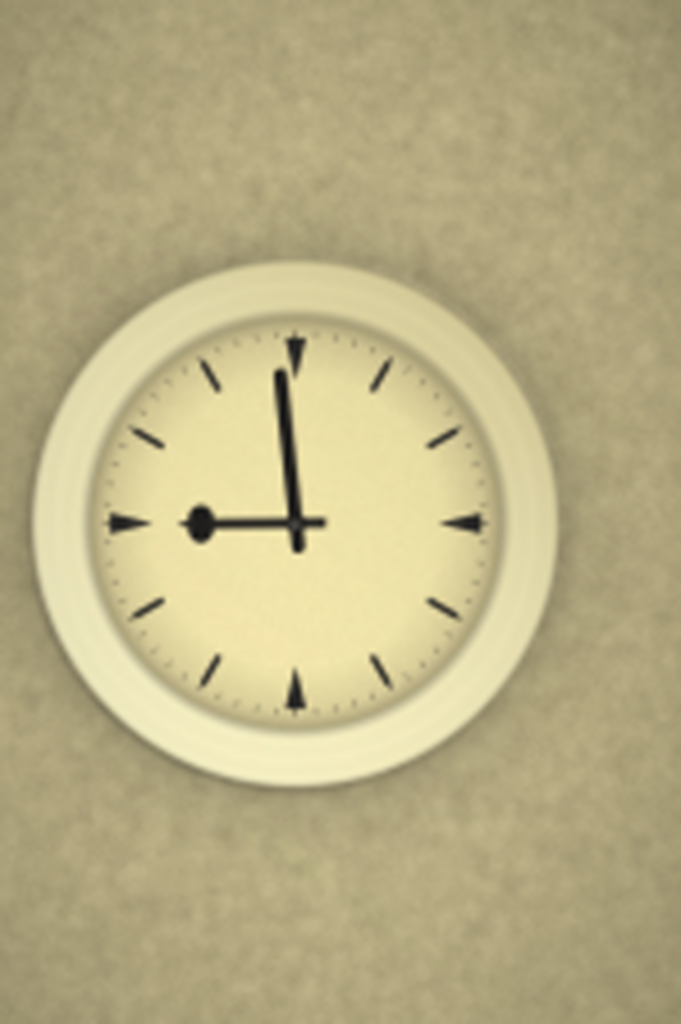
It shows 8,59
